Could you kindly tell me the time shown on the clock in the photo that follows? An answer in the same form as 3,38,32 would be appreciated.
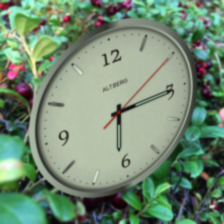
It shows 6,15,10
